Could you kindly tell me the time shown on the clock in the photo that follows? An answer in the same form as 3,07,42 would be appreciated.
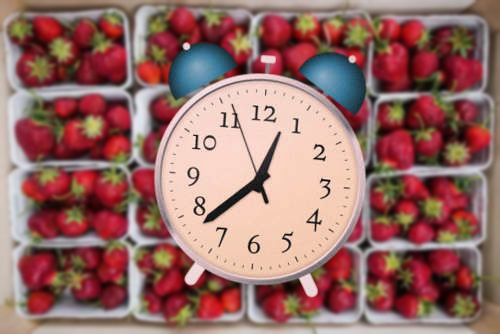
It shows 12,37,56
